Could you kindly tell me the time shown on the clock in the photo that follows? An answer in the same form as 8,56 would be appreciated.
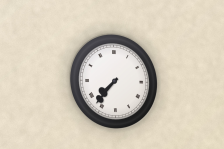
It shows 7,37
